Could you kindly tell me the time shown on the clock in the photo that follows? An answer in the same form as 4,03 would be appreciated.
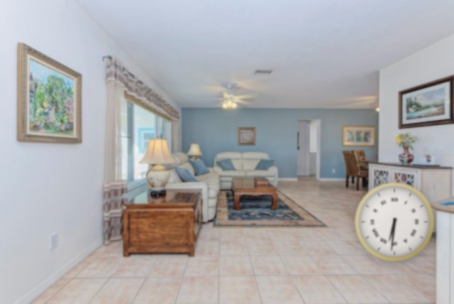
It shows 6,31
